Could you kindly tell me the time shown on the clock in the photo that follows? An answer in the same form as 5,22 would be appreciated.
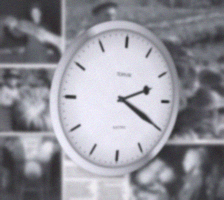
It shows 2,20
